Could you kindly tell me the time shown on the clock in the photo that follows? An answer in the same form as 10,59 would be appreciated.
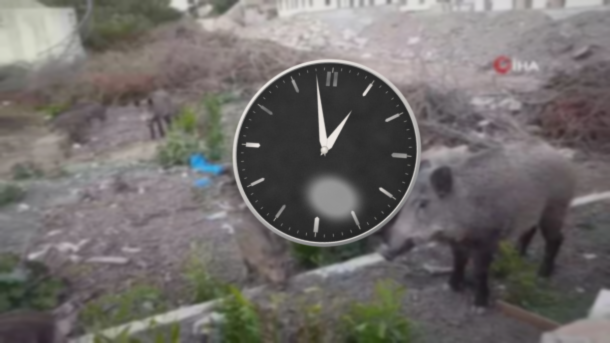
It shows 12,58
